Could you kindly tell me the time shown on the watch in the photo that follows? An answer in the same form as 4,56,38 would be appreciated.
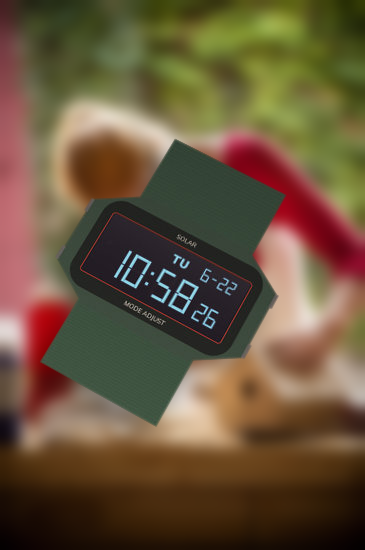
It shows 10,58,26
